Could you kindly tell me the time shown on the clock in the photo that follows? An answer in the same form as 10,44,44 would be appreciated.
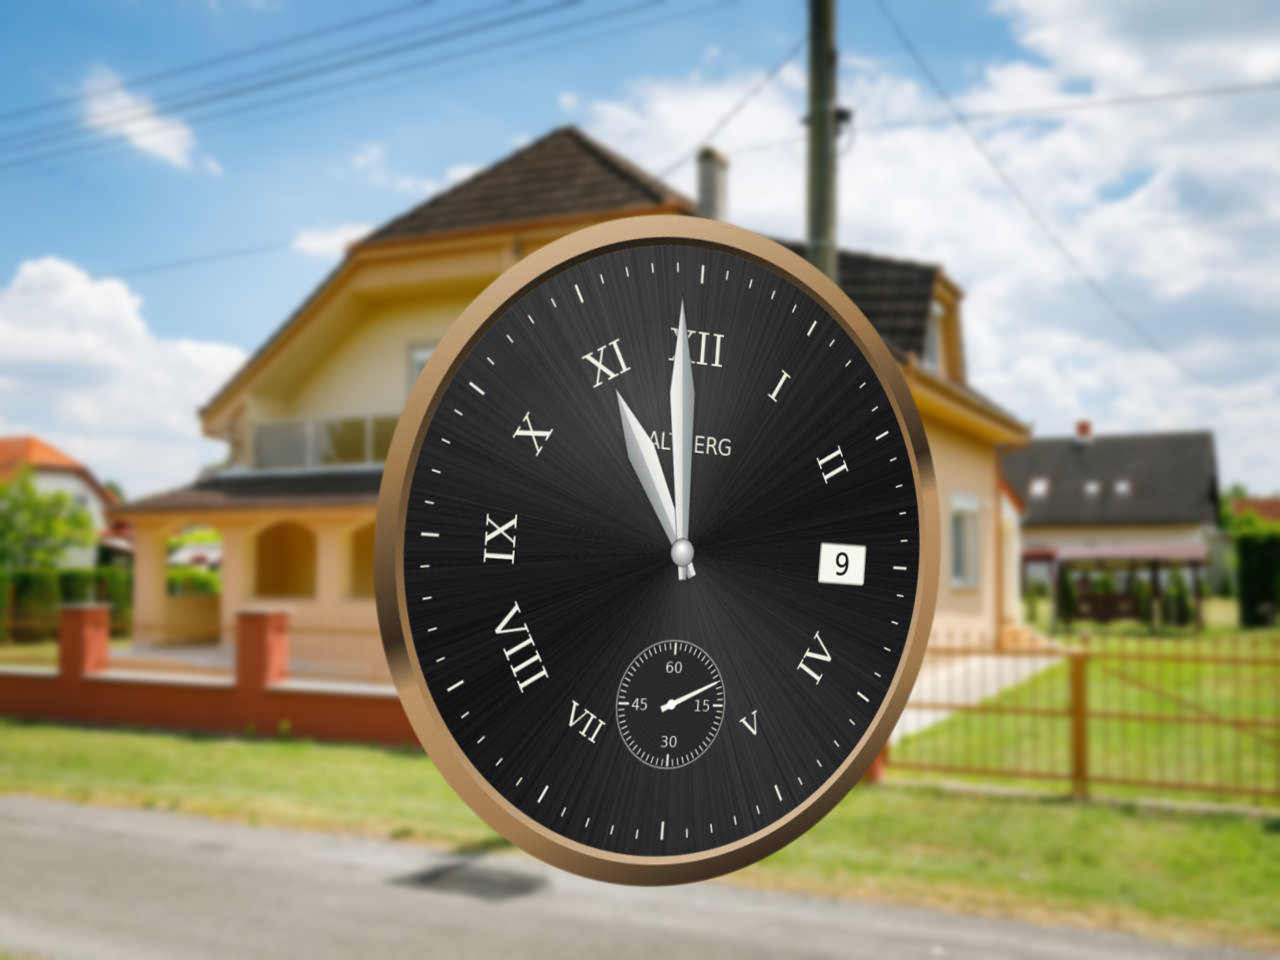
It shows 10,59,11
